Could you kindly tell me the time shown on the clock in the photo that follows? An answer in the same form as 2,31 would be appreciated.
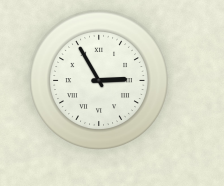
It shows 2,55
